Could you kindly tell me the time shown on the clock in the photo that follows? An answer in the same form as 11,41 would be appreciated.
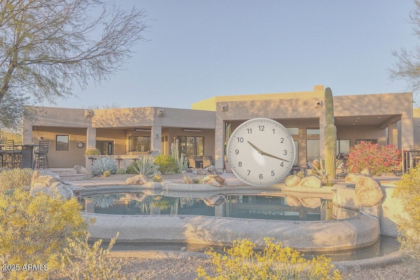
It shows 10,18
